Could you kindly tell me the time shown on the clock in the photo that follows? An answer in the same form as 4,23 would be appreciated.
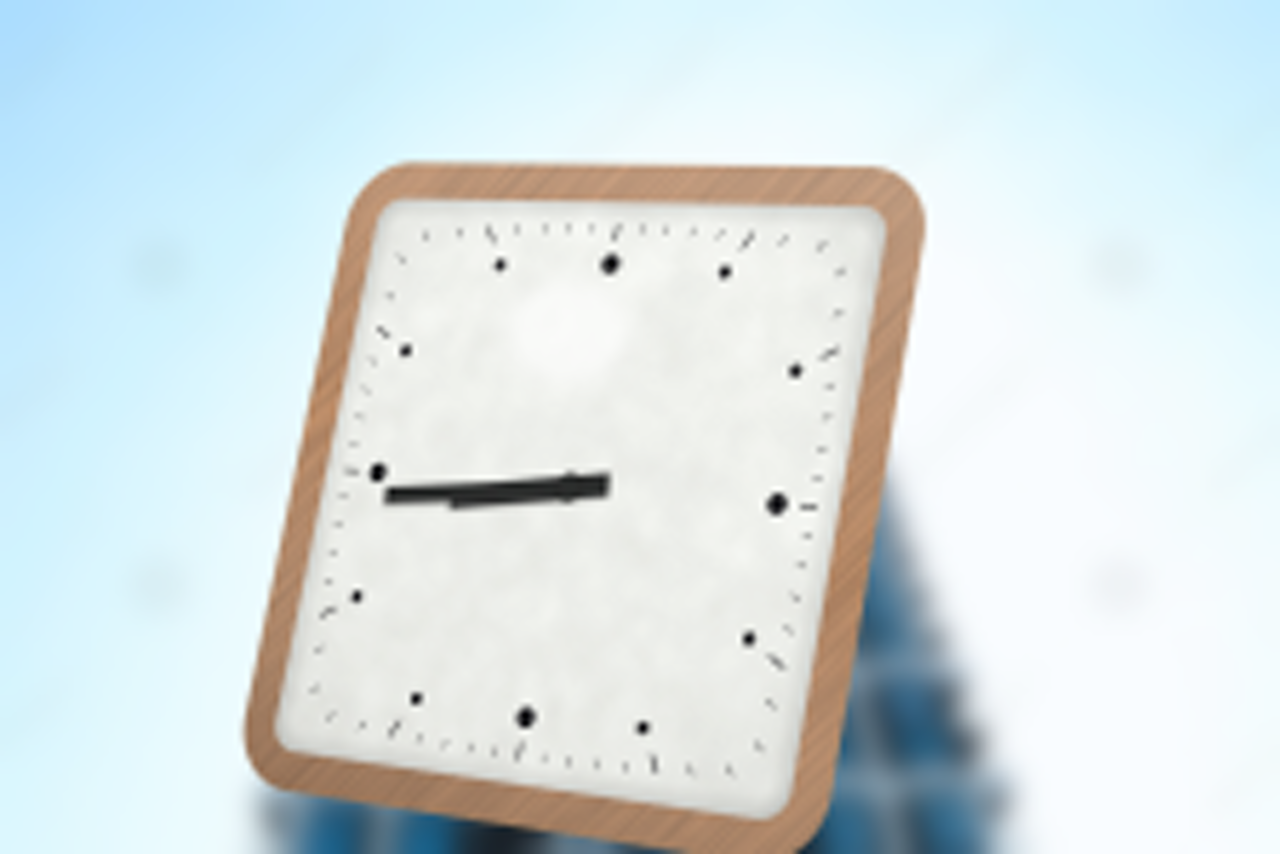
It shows 8,44
